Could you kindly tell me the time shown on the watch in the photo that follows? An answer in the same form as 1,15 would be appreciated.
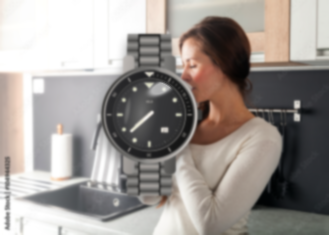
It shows 7,38
